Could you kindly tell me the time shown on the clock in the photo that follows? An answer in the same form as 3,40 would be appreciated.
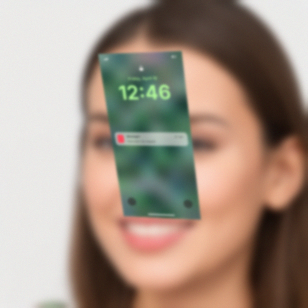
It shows 12,46
